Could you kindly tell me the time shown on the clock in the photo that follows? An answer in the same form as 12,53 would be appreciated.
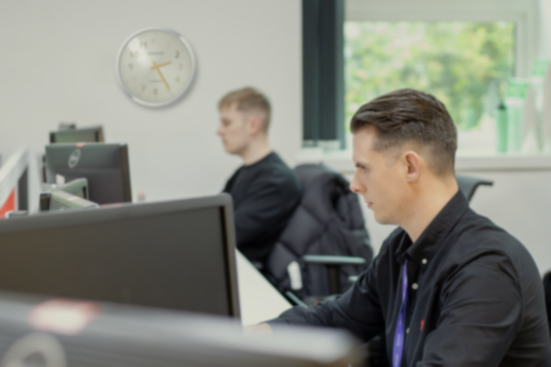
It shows 2,25
